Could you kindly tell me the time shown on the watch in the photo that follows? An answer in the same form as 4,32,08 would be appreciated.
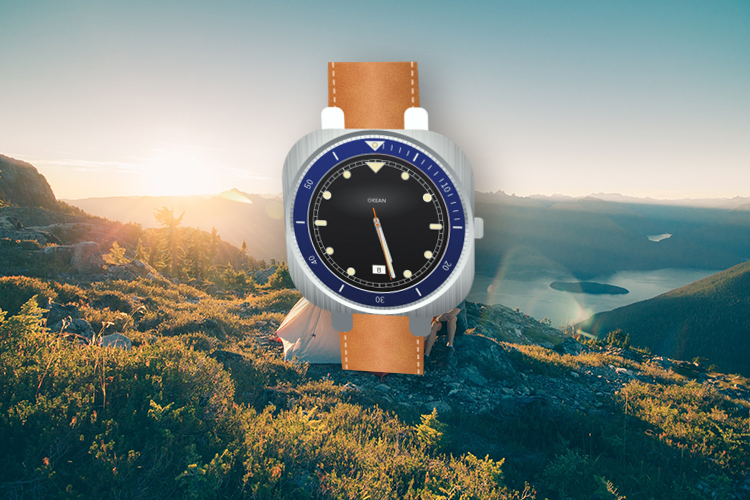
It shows 5,27,28
